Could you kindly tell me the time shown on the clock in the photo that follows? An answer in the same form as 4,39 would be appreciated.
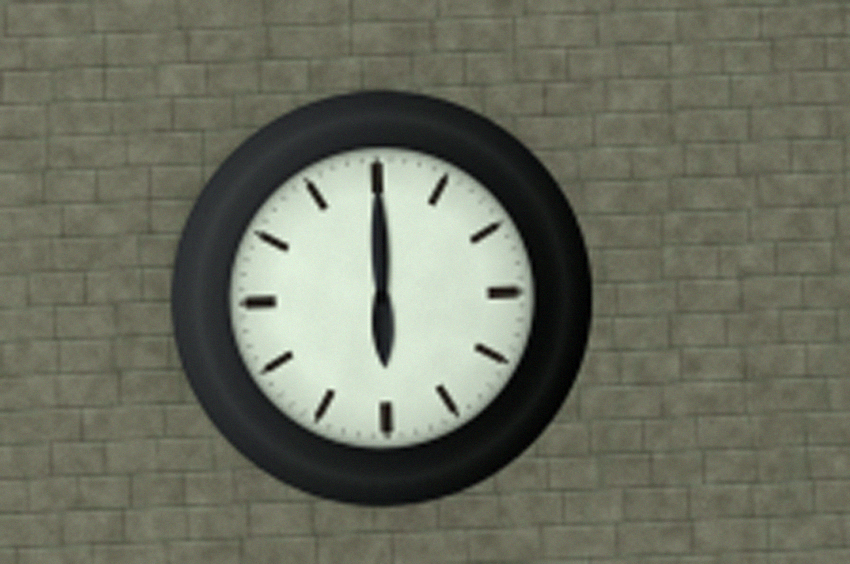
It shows 6,00
